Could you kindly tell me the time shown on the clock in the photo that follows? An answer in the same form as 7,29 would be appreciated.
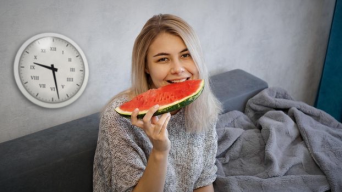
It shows 9,28
